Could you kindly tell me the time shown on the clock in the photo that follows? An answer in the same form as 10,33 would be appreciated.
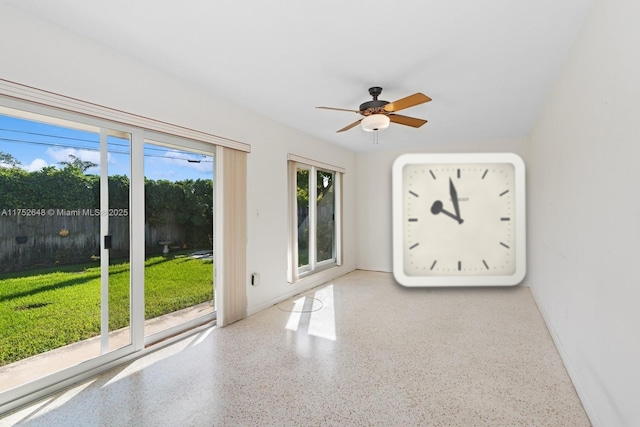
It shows 9,58
